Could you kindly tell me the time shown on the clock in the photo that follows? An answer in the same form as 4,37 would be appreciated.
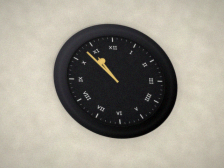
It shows 10,53
